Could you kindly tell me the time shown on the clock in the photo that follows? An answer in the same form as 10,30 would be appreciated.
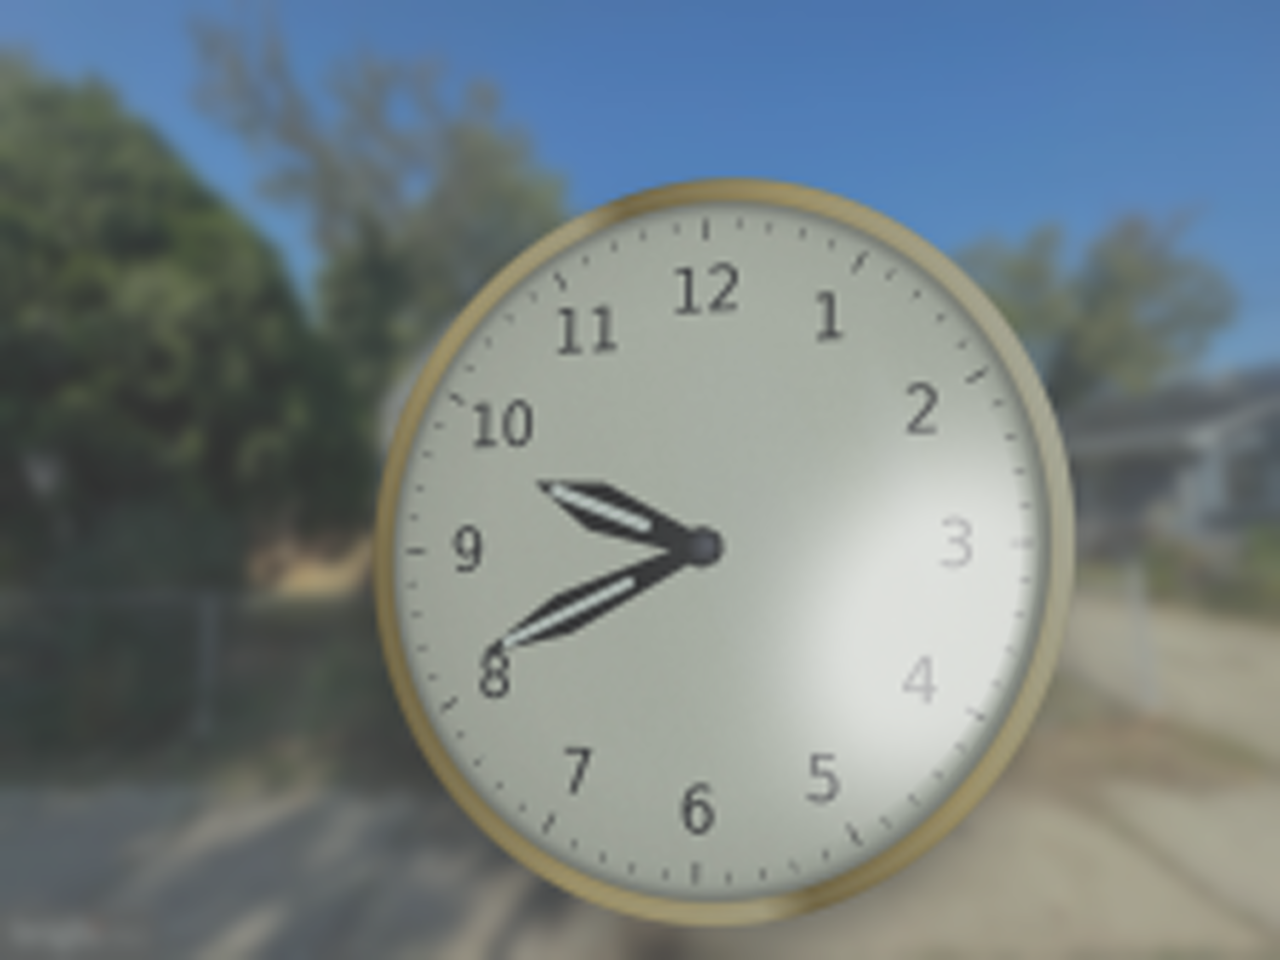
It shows 9,41
